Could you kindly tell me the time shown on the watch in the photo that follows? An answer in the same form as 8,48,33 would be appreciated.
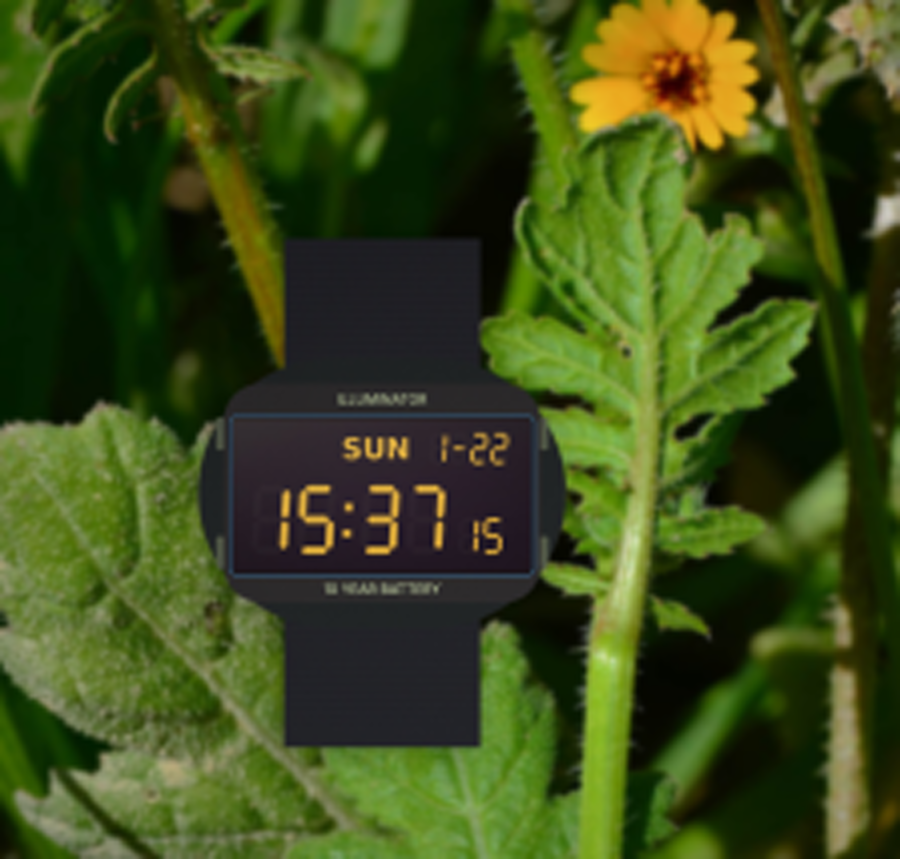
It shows 15,37,15
